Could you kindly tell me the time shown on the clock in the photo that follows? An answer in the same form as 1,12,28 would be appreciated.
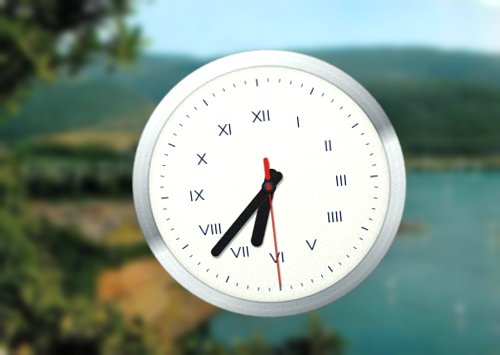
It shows 6,37,30
